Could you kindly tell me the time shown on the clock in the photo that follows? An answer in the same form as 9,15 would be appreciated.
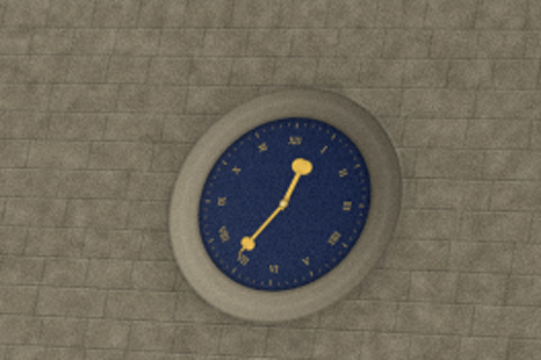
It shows 12,36
